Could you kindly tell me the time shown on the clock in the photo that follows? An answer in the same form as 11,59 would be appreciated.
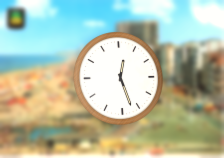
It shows 12,27
